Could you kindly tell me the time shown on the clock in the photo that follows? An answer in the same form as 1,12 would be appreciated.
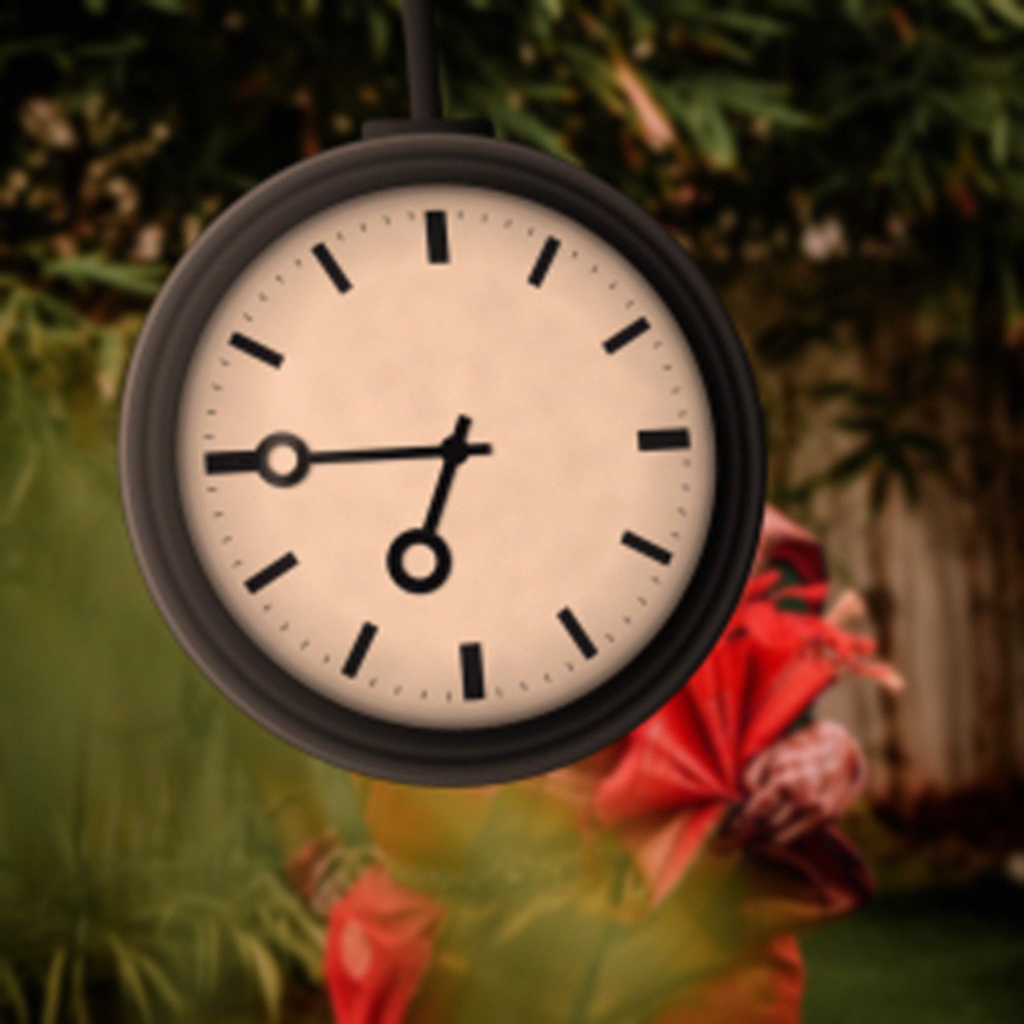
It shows 6,45
